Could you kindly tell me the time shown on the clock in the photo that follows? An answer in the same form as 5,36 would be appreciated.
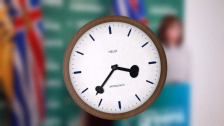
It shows 3,37
